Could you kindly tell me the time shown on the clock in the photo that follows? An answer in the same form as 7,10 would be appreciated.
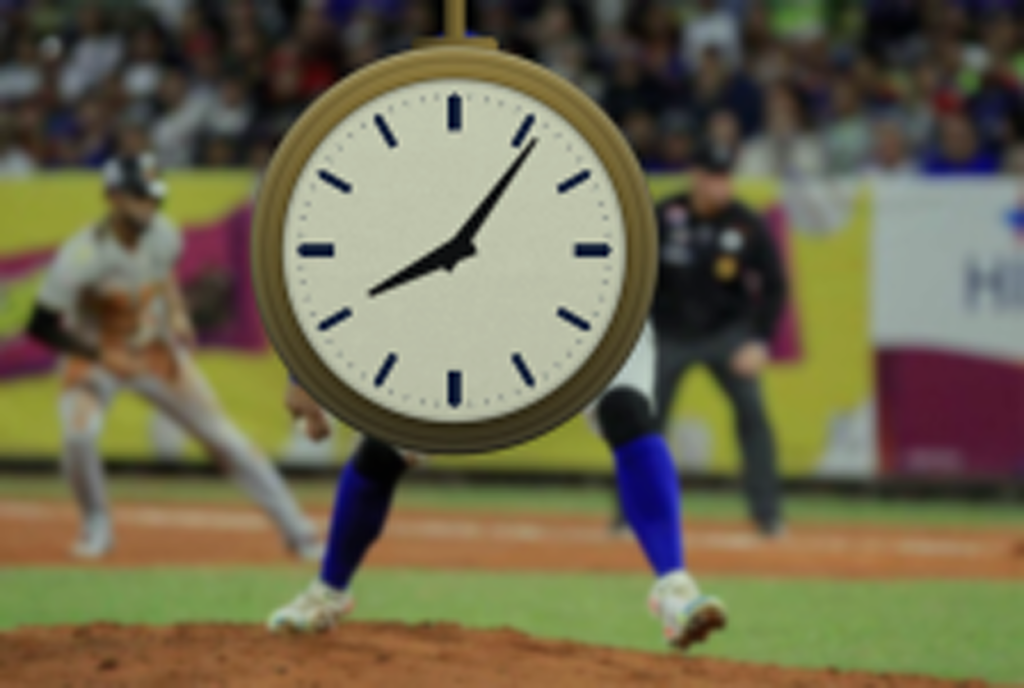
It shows 8,06
